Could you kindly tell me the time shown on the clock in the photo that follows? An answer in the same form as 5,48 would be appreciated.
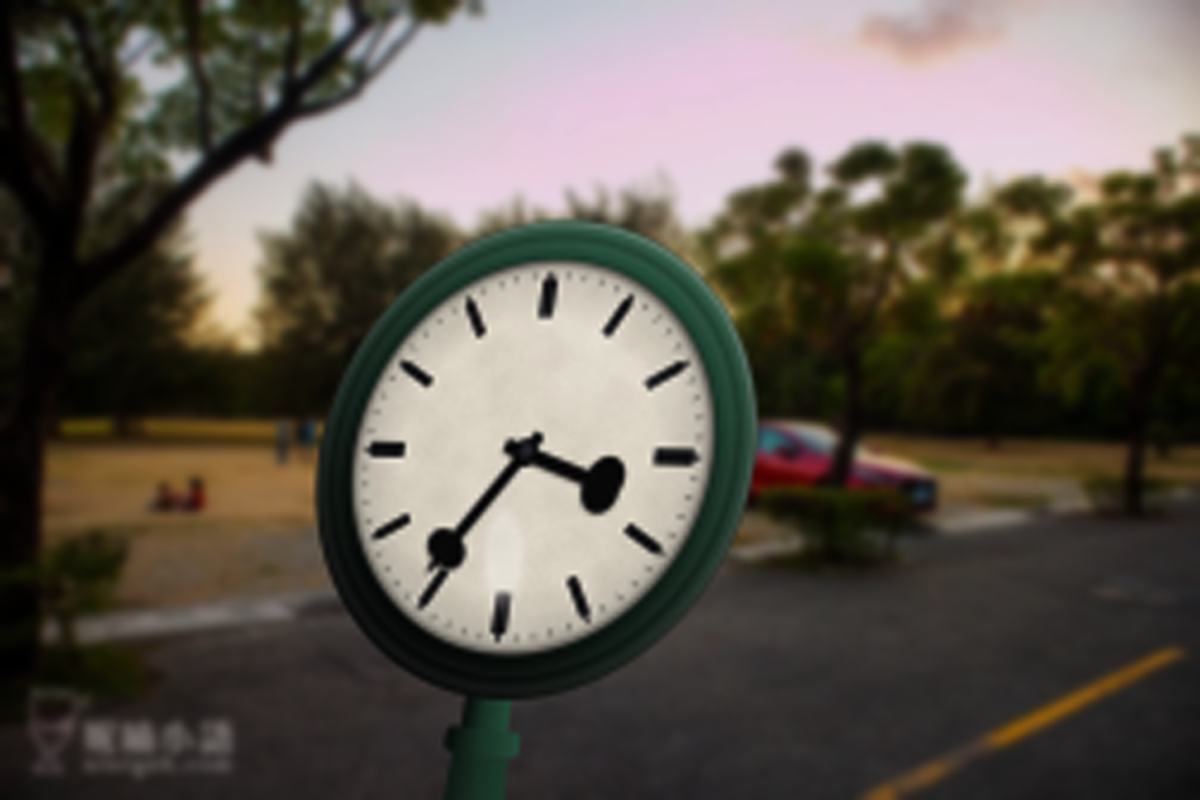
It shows 3,36
